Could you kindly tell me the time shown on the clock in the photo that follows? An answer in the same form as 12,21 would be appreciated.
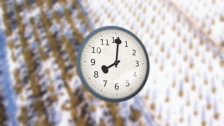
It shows 8,01
